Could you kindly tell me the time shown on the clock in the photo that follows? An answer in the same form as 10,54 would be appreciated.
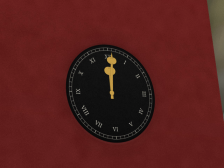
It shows 12,01
